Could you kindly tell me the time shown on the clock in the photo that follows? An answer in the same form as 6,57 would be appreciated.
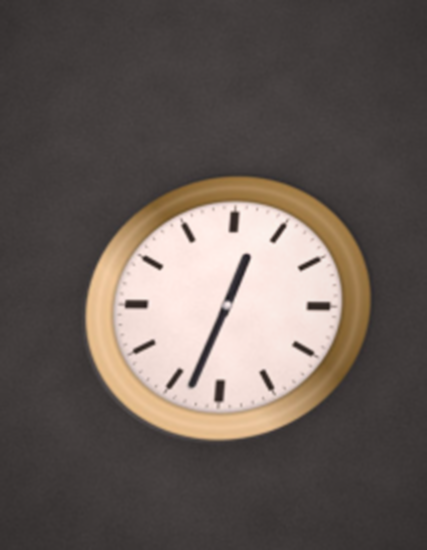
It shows 12,33
